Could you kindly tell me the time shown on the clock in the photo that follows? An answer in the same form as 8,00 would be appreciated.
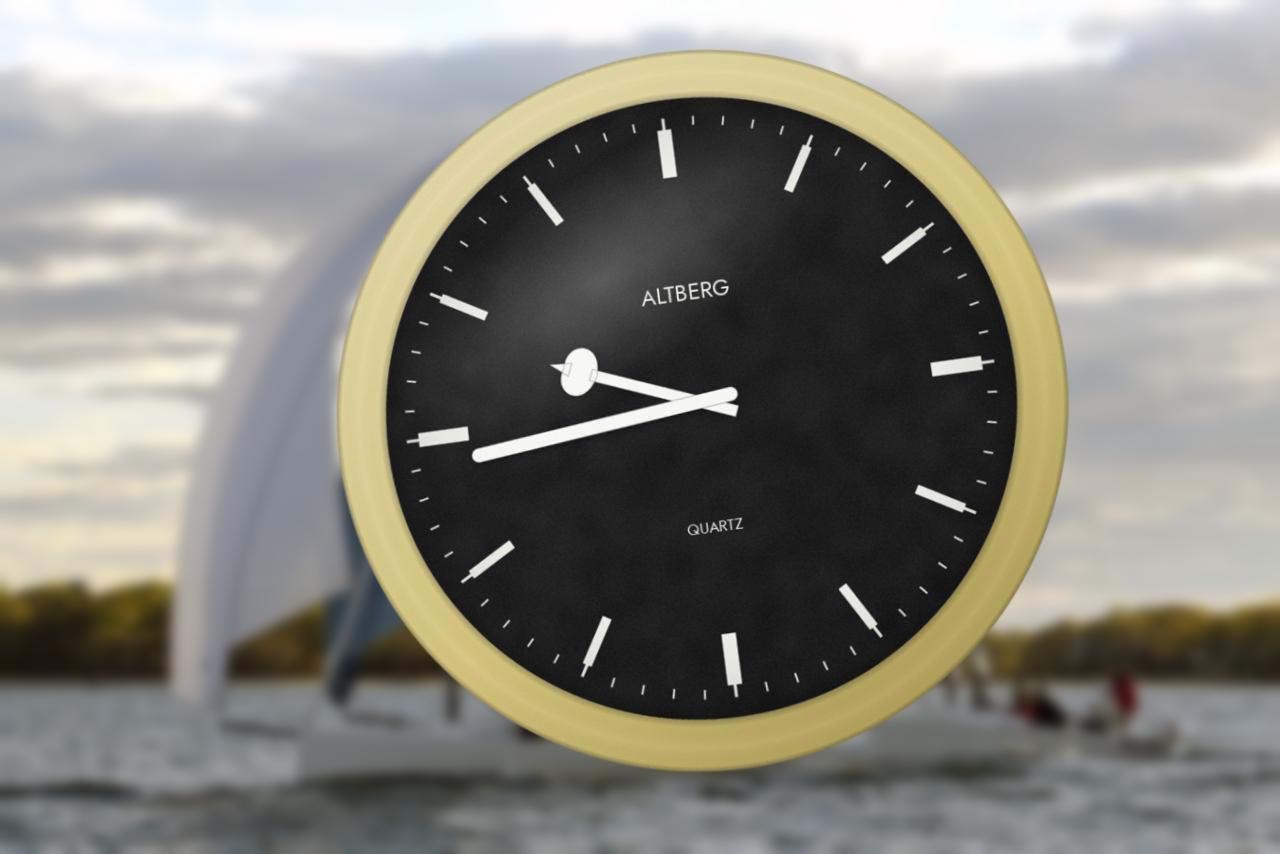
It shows 9,44
